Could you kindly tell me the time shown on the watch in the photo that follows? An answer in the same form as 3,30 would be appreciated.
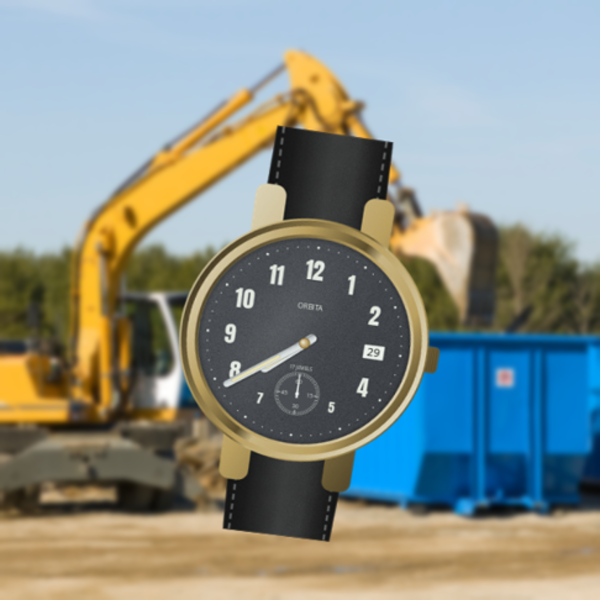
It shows 7,39
